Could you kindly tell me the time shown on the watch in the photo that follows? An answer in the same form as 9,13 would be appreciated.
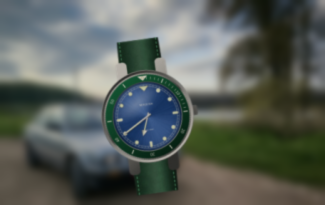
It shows 6,40
